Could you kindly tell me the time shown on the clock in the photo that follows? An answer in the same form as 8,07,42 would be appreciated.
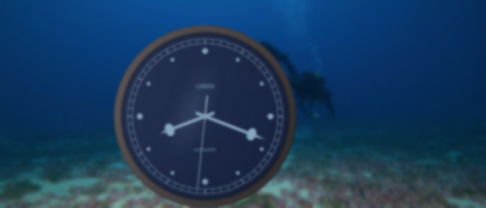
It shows 8,18,31
